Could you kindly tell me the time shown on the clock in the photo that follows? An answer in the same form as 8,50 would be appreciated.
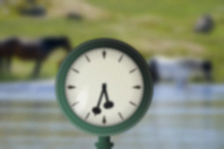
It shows 5,33
